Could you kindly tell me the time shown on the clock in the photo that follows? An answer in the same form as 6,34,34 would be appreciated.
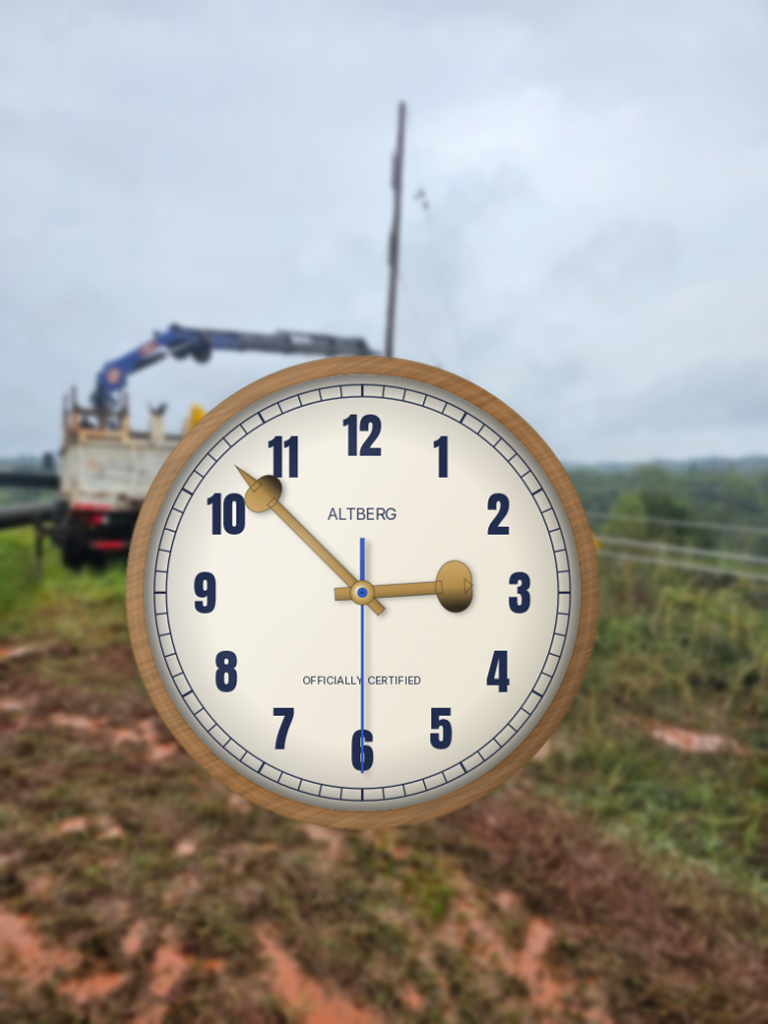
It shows 2,52,30
